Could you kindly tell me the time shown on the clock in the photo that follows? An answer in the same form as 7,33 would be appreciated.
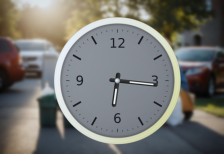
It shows 6,16
